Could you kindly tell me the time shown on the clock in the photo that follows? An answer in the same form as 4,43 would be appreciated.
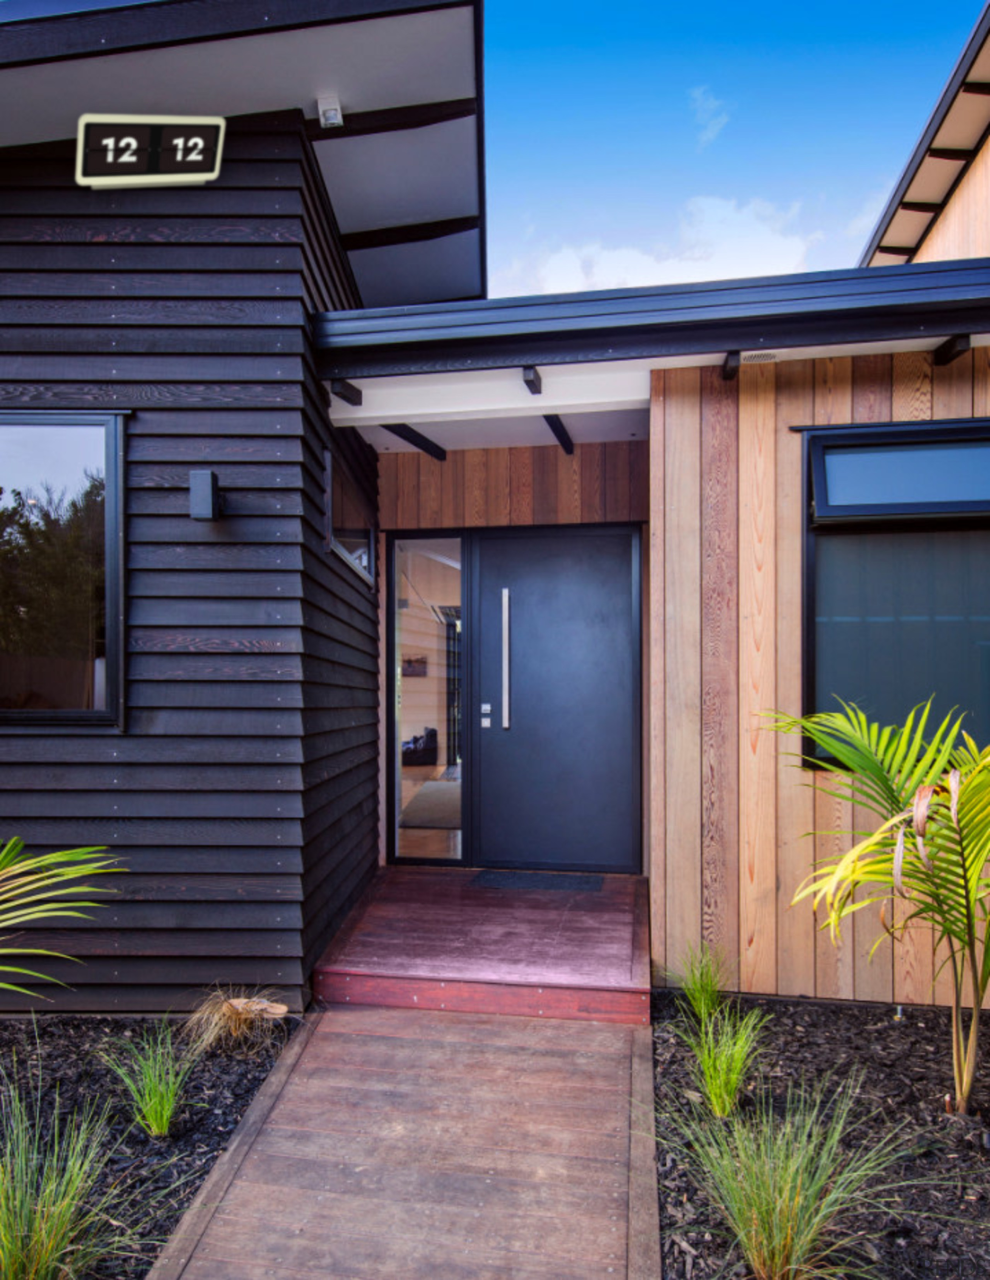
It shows 12,12
